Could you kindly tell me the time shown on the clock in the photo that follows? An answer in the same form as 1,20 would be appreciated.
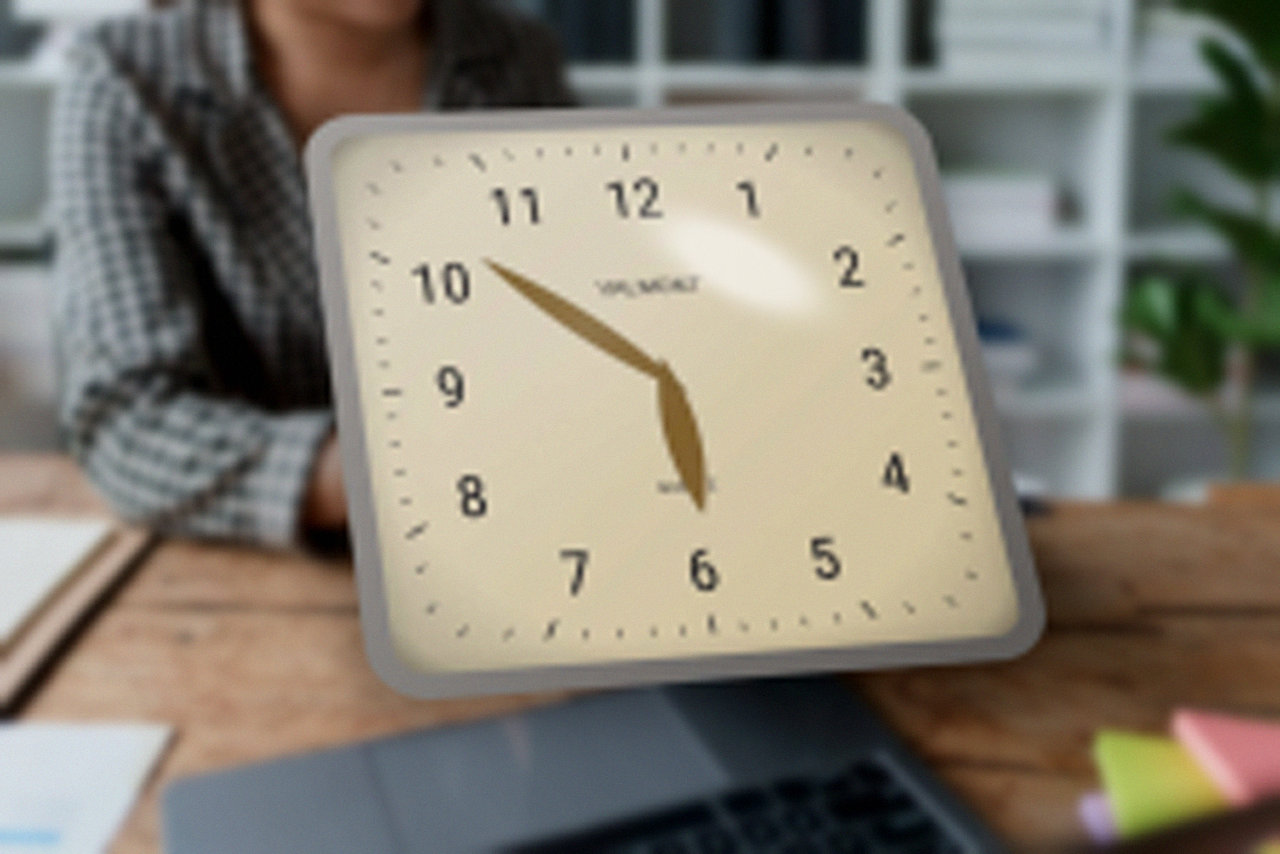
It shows 5,52
